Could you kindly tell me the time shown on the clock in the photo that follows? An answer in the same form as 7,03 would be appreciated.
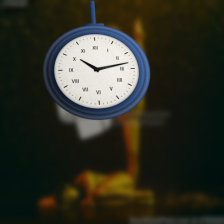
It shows 10,13
